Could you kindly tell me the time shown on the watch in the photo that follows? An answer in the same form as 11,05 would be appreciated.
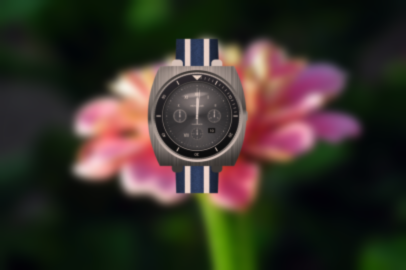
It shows 12,01
